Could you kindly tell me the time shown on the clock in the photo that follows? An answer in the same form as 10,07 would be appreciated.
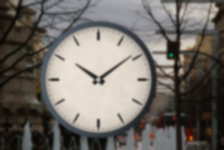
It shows 10,09
